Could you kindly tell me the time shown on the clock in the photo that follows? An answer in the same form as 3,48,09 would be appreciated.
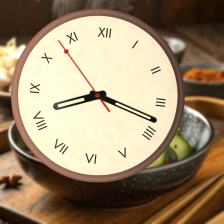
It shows 8,17,53
